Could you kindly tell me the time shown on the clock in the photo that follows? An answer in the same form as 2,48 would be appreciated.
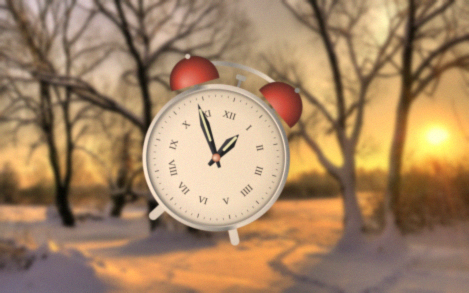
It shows 12,54
